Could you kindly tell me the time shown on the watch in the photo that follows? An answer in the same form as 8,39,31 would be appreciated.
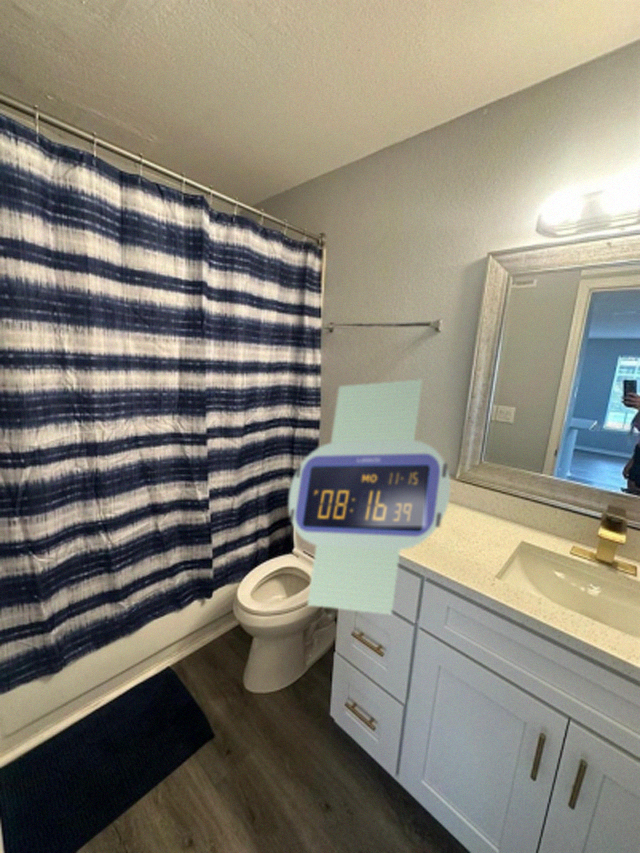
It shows 8,16,39
